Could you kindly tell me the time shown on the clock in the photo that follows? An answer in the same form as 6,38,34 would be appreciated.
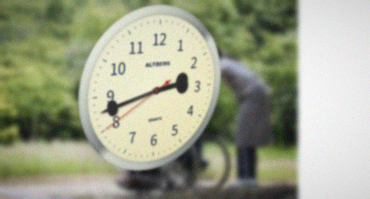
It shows 2,42,40
